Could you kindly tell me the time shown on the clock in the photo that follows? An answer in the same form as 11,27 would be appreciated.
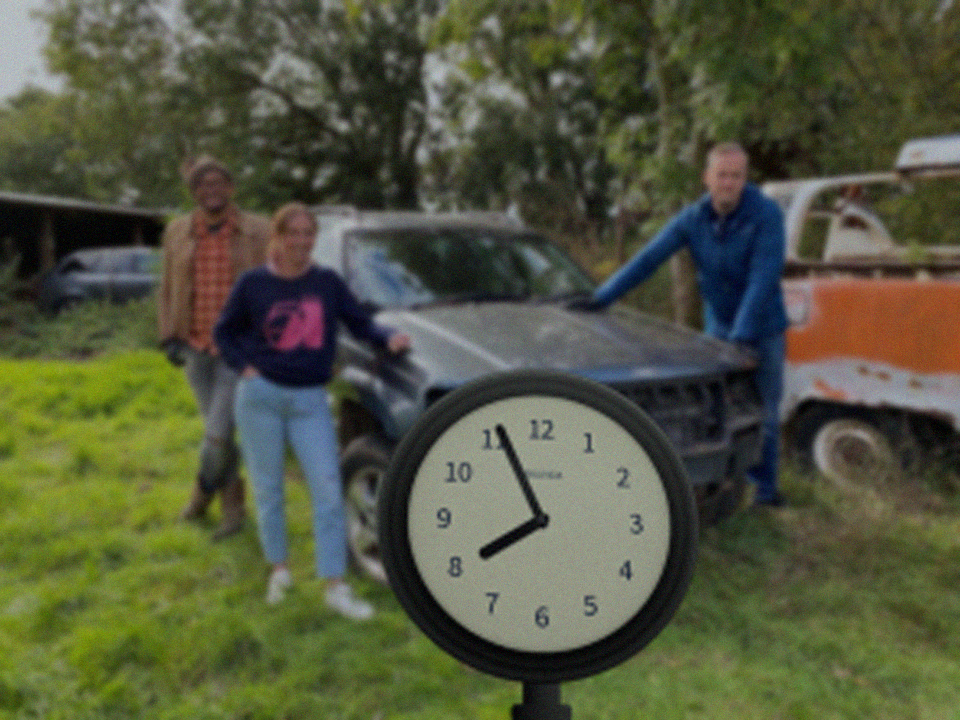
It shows 7,56
